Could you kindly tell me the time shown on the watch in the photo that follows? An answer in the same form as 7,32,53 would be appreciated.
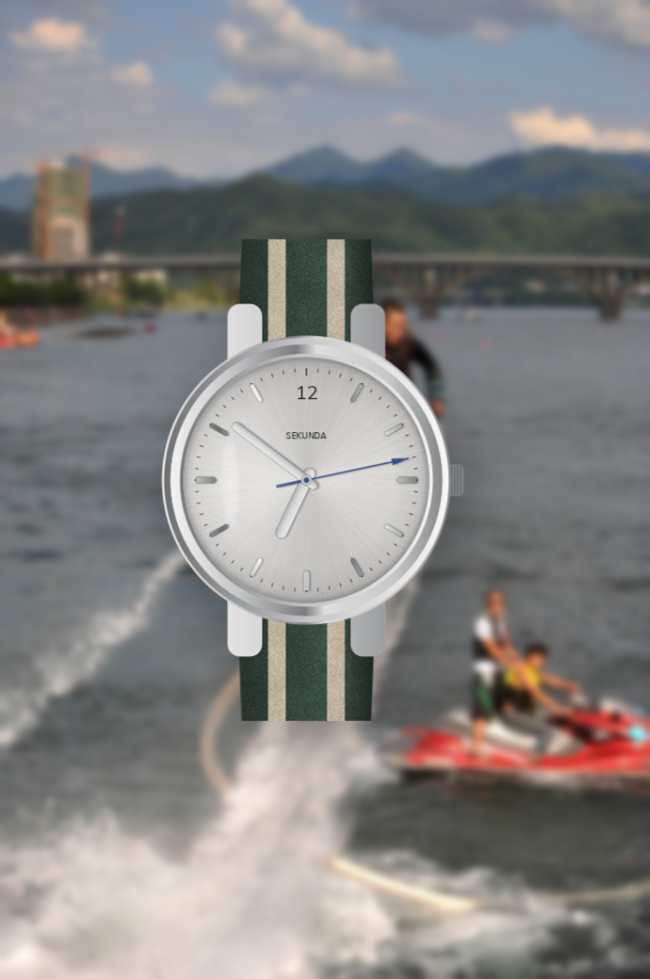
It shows 6,51,13
